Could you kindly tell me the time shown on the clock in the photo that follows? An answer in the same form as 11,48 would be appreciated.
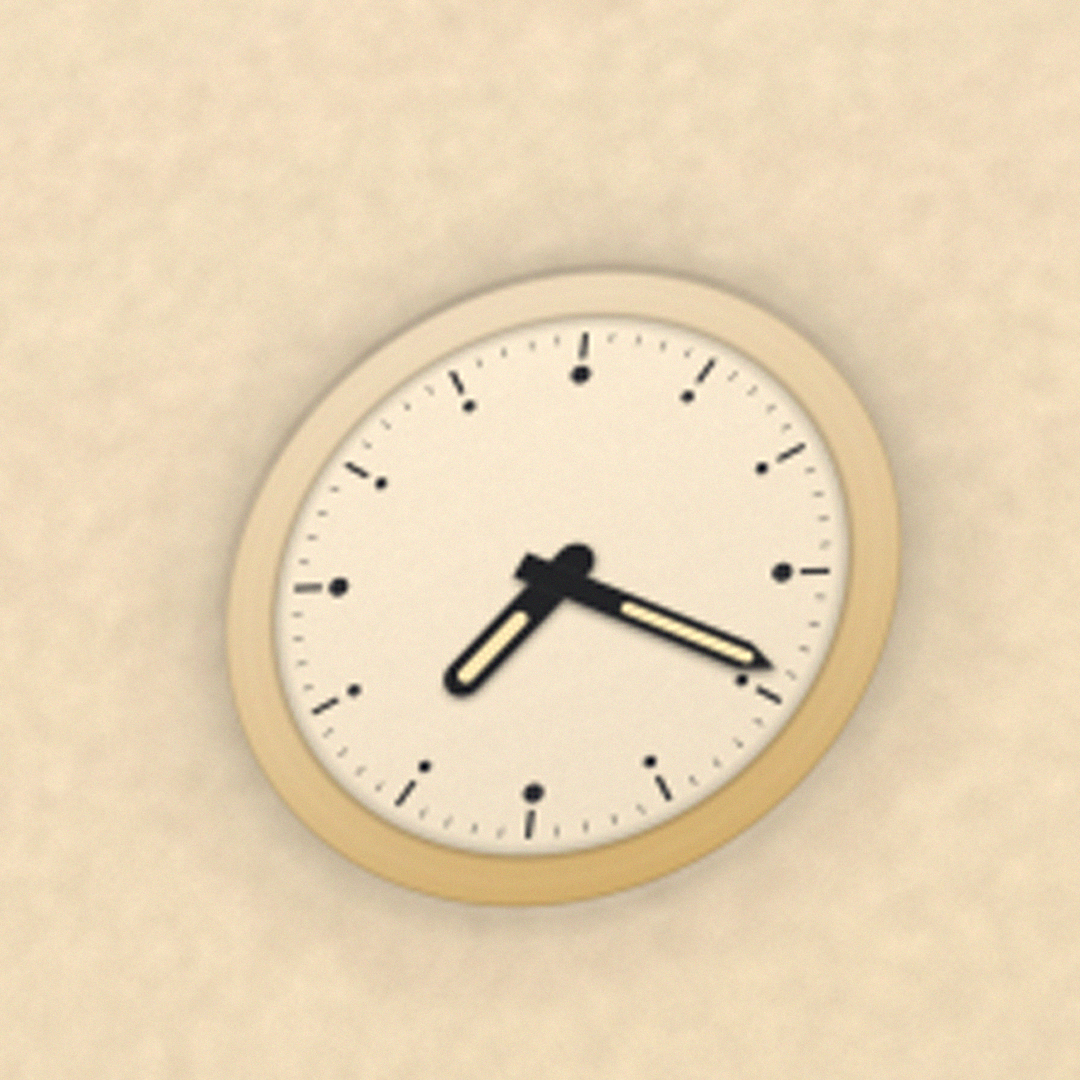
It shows 7,19
